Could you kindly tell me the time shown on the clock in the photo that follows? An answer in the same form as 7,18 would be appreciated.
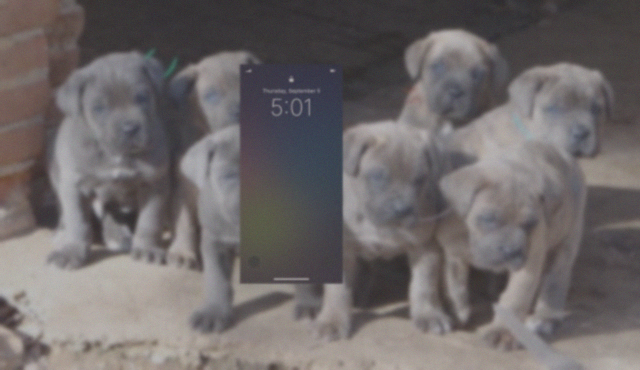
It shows 5,01
